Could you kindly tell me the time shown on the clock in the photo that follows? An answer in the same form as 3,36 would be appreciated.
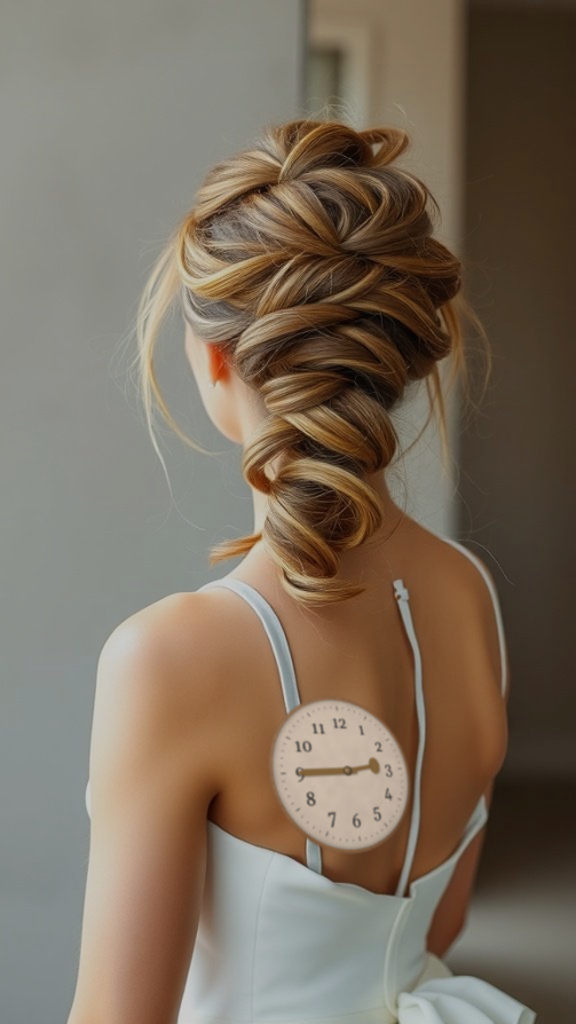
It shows 2,45
